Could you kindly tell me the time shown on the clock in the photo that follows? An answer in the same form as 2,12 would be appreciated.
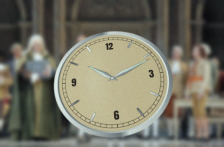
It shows 10,11
